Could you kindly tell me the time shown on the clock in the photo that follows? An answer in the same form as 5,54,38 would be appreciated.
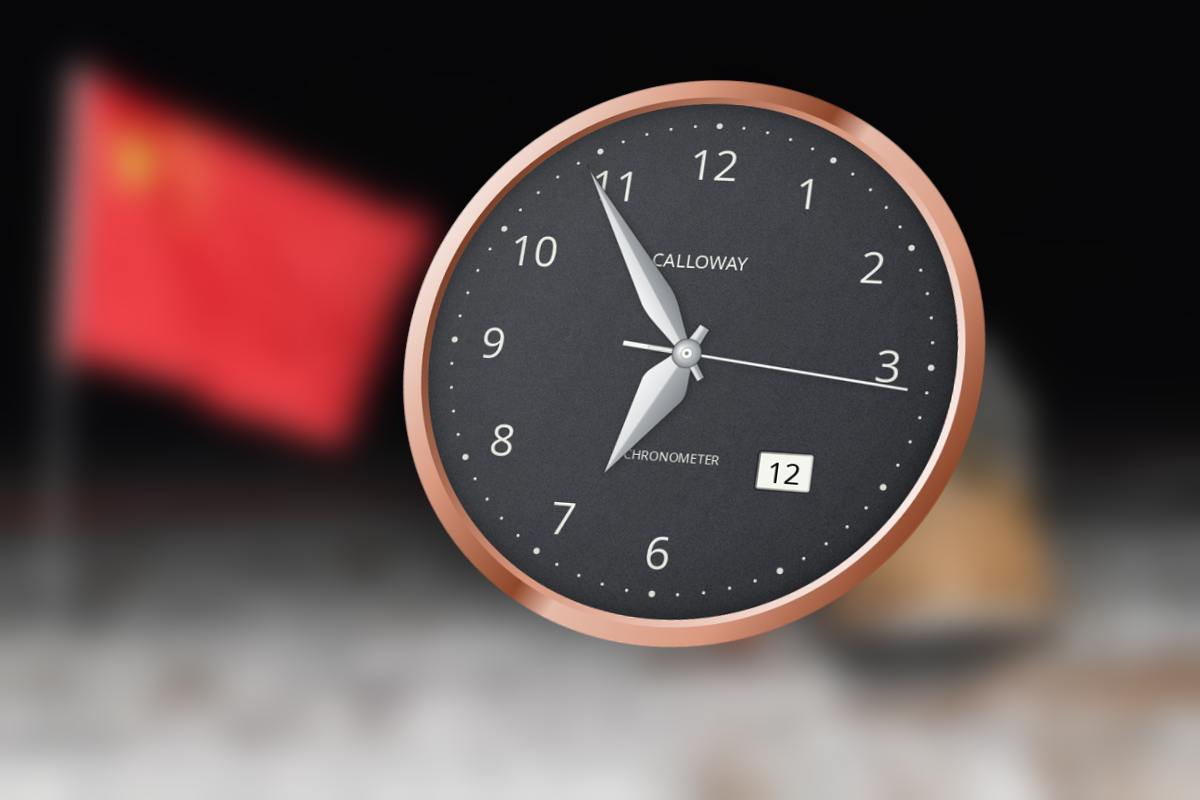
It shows 6,54,16
